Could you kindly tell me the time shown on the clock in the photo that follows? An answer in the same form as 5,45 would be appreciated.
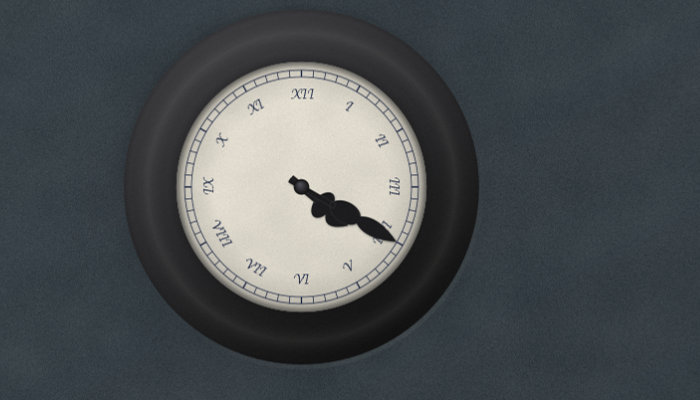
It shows 4,20
